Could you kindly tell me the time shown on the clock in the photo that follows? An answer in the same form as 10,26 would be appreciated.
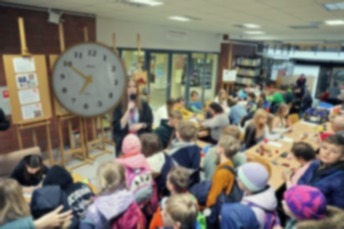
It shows 6,50
